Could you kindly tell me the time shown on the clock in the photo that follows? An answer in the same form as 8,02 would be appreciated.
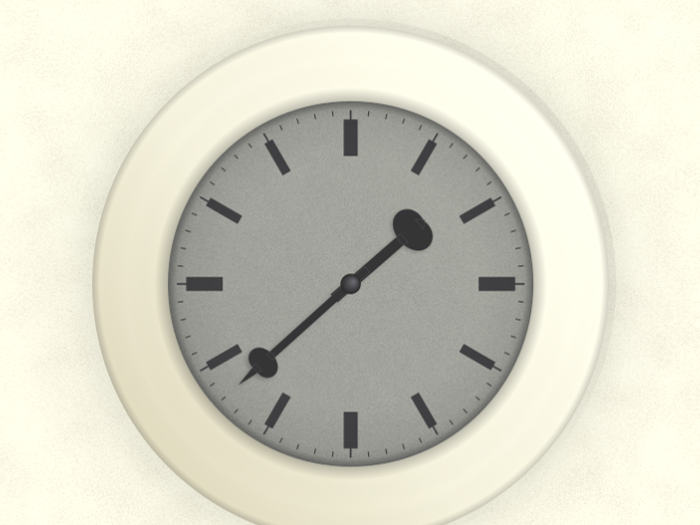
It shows 1,38
